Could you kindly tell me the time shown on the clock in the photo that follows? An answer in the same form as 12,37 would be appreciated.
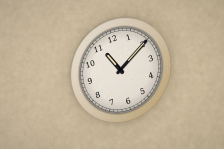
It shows 11,10
